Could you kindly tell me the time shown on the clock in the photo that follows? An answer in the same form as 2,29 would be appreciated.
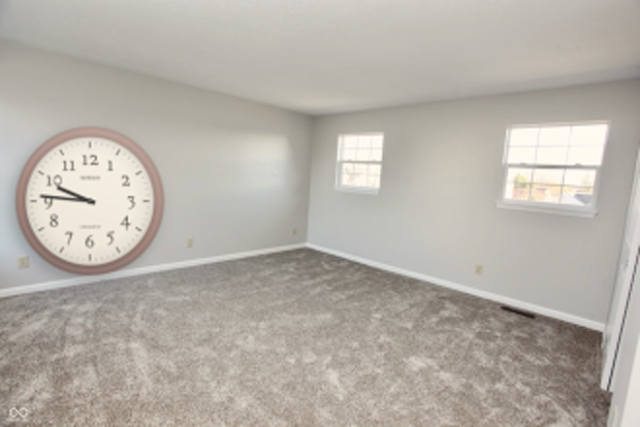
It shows 9,46
